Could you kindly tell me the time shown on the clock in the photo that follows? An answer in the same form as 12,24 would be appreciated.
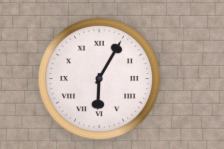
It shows 6,05
